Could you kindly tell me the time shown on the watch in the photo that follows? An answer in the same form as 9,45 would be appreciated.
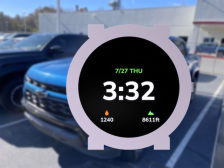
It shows 3,32
